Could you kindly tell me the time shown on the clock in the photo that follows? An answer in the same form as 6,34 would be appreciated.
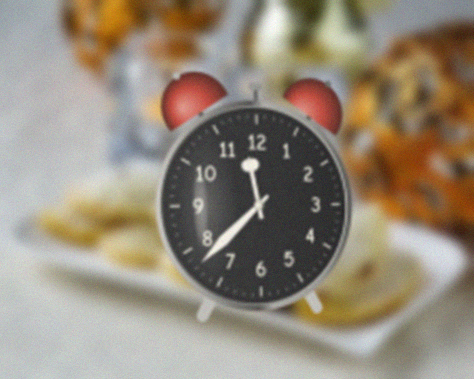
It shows 11,38
